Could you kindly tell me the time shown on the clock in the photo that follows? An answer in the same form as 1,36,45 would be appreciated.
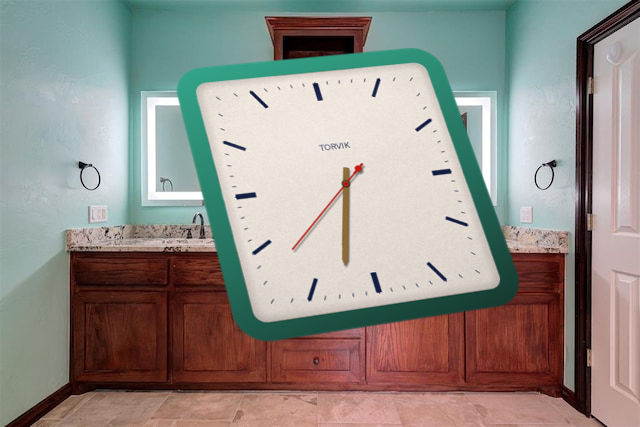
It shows 6,32,38
